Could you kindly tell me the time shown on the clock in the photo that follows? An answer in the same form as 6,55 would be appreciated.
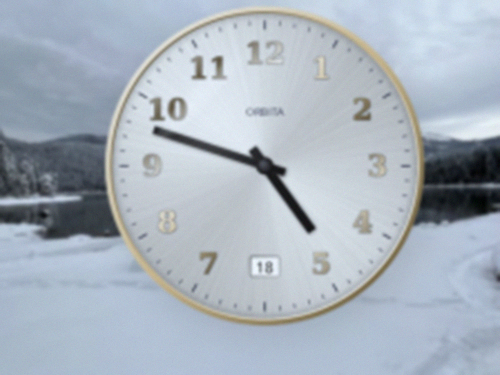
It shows 4,48
